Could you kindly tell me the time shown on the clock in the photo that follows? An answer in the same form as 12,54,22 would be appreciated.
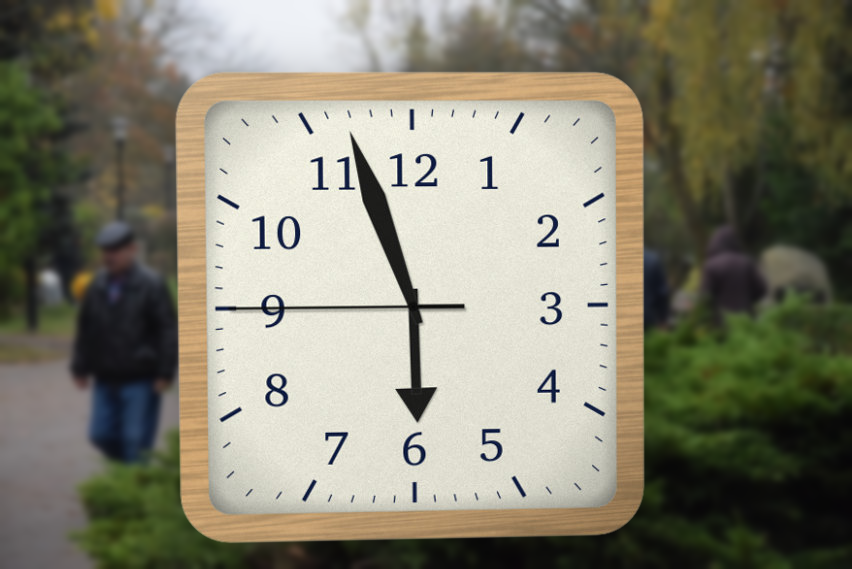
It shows 5,56,45
